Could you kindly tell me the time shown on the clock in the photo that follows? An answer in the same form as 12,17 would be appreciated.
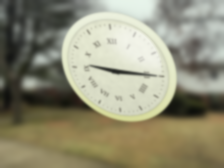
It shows 9,15
